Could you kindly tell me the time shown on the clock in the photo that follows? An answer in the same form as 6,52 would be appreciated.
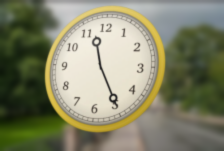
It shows 11,25
